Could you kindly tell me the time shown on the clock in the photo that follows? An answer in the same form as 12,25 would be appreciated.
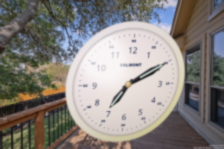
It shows 7,10
